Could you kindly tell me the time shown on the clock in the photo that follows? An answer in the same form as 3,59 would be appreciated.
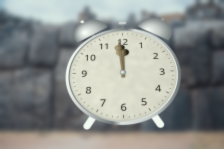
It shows 11,59
